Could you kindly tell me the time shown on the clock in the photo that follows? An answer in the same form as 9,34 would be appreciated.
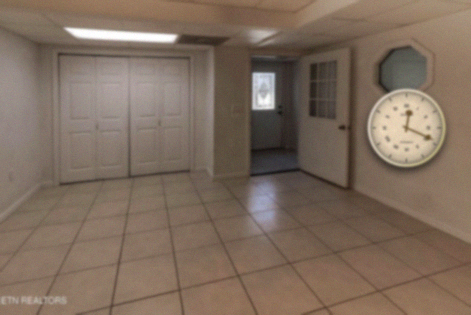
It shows 12,19
